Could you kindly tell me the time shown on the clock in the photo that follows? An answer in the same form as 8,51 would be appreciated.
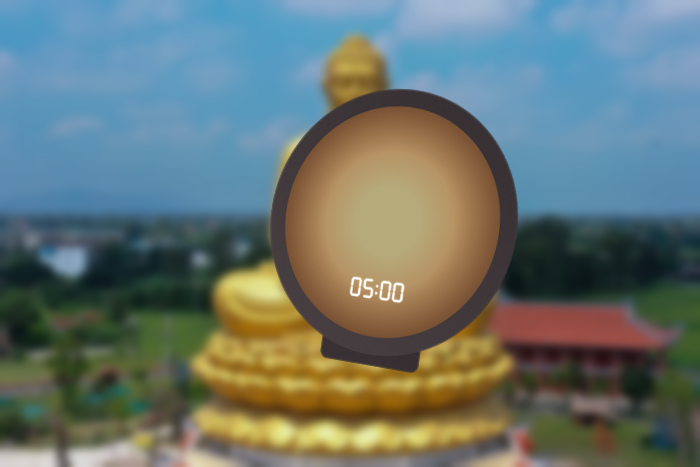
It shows 5,00
